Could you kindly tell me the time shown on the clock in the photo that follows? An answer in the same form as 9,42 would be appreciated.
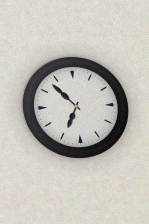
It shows 6,53
